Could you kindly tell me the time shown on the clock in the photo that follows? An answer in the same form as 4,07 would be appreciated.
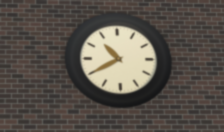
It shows 10,40
